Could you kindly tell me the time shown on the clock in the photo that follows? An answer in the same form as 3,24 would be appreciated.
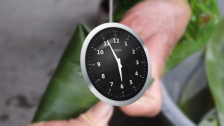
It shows 5,56
